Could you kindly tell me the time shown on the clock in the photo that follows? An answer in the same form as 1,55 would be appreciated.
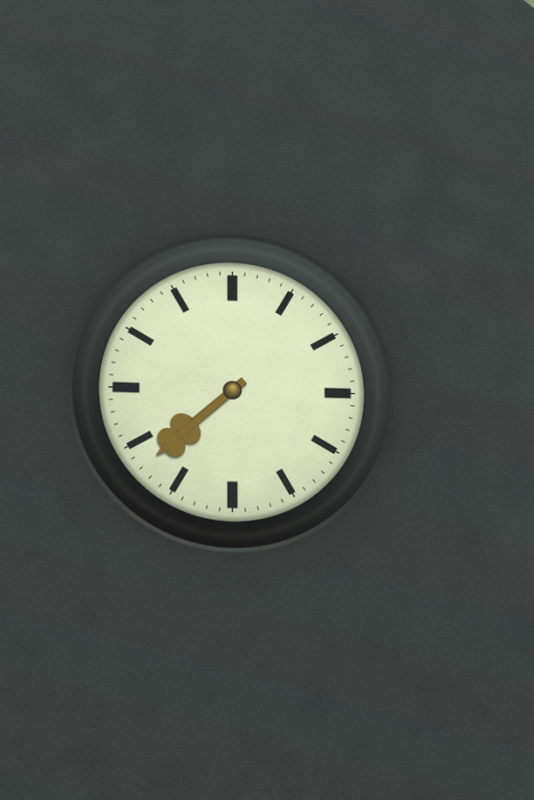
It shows 7,38
